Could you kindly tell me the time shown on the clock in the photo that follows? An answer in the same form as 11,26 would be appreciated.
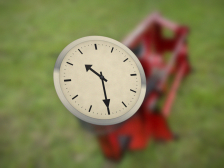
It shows 10,30
